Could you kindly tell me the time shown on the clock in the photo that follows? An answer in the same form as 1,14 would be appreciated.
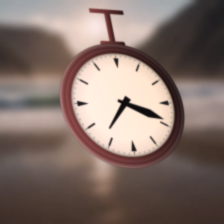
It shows 7,19
